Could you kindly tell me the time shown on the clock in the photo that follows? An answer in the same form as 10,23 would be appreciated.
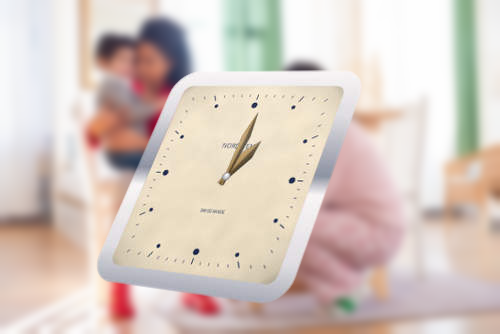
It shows 1,01
